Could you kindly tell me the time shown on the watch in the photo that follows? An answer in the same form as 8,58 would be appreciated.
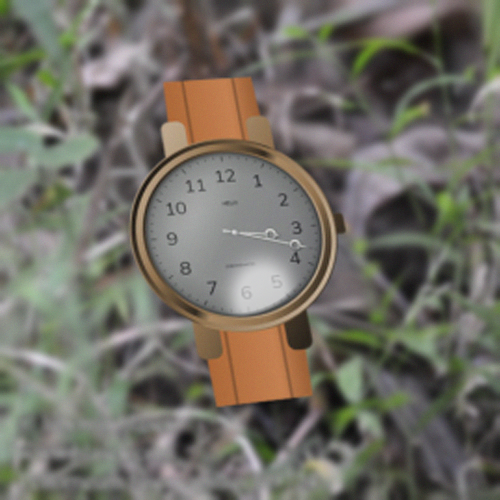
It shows 3,18
